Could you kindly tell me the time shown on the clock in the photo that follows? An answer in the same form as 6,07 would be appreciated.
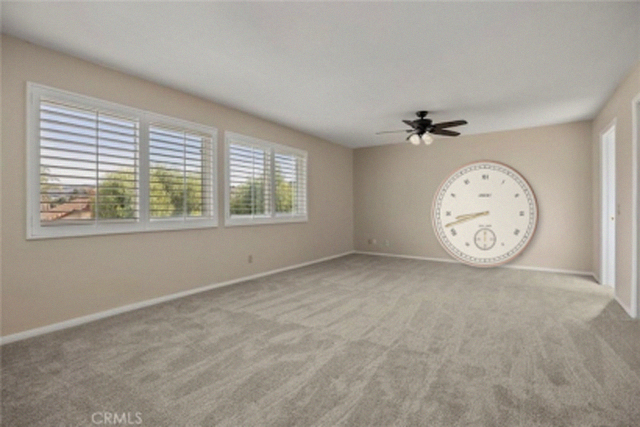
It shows 8,42
